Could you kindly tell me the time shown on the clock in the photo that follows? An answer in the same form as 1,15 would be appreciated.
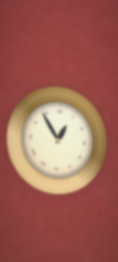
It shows 12,54
